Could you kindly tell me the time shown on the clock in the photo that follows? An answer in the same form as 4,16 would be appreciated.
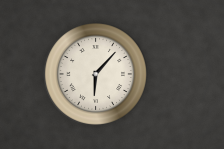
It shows 6,07
